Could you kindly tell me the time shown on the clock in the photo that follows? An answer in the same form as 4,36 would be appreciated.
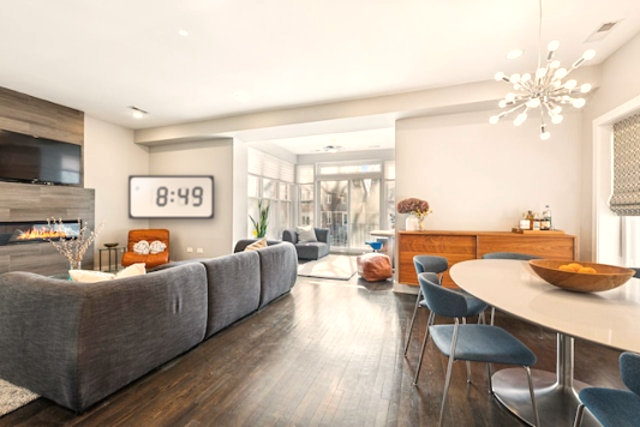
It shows 8,49
